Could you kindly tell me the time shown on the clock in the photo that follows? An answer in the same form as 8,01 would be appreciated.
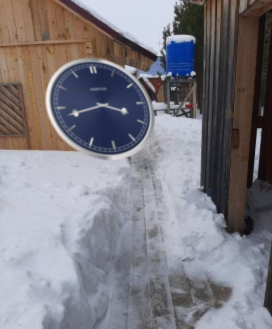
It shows 3,43
